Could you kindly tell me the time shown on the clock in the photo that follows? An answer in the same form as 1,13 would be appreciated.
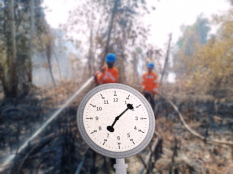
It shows 7,08
